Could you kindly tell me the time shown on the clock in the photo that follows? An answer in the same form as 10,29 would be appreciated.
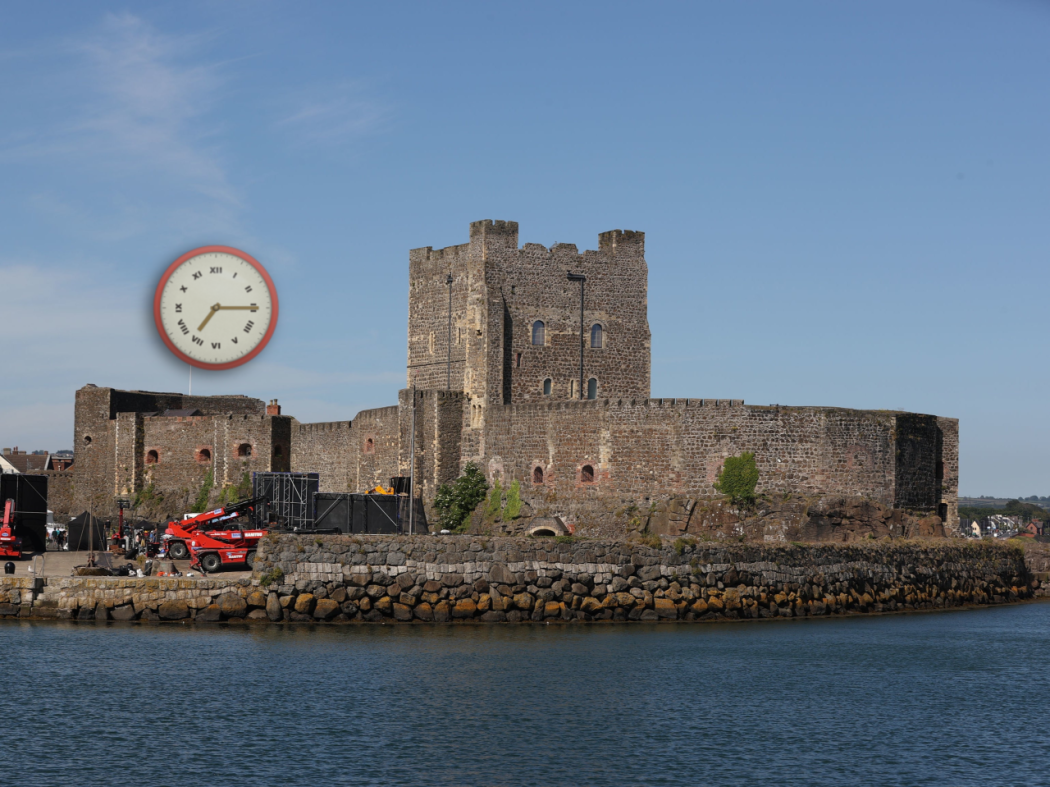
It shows 7,15
